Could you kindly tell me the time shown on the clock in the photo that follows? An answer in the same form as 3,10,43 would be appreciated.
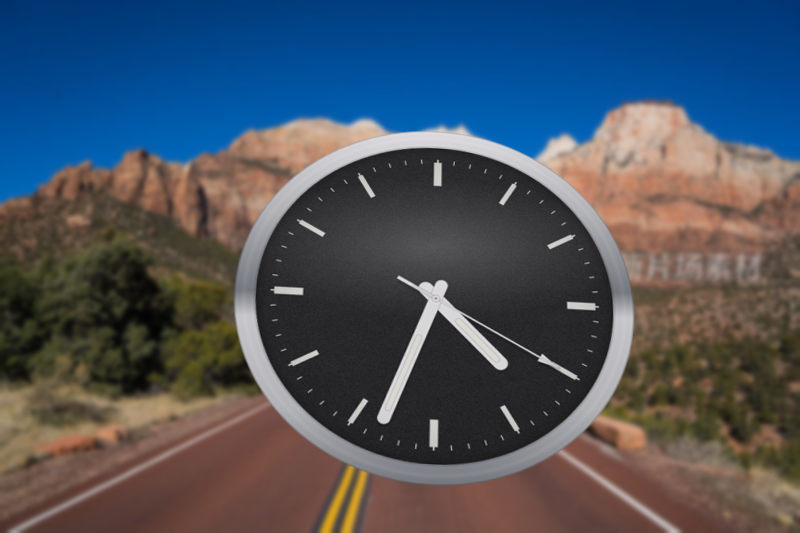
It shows 4,33,20
